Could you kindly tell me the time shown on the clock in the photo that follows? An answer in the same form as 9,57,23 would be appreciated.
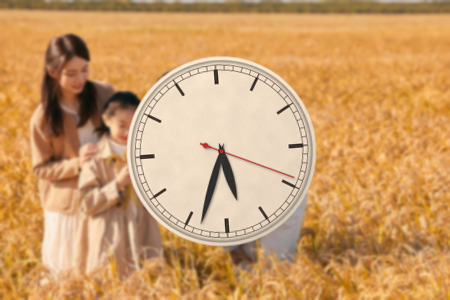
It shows 5,33,19
